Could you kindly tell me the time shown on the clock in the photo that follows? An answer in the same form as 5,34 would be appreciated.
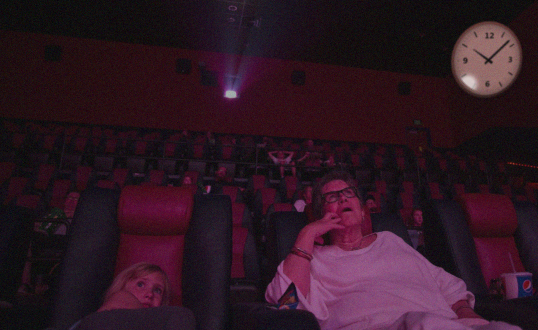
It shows 10,08
